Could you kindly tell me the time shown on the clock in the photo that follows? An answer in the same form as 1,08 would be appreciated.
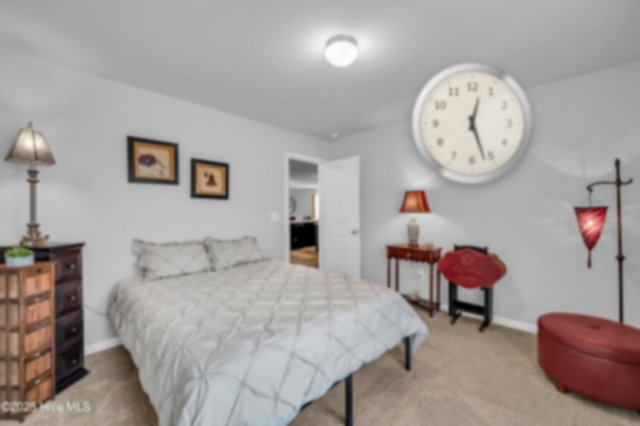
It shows 12,27
